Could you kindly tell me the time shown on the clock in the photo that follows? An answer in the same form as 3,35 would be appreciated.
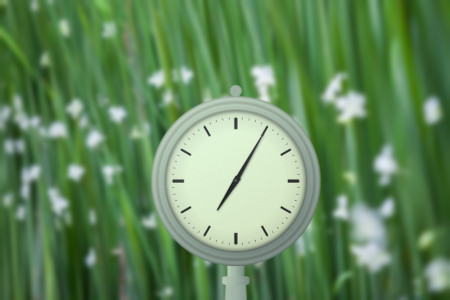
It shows 7,05
